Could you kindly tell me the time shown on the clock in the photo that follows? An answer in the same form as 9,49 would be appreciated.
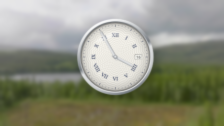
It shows 3,55
